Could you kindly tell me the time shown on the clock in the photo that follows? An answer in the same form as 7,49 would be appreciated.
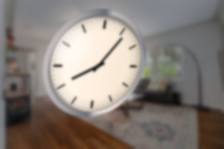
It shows 8,06
